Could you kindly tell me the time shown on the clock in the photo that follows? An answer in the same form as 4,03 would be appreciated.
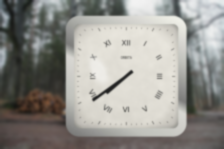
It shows 7,39
